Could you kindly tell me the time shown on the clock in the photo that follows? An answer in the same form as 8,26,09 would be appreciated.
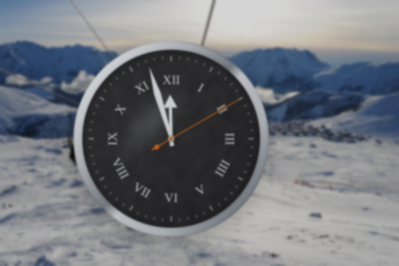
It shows 11,57,10
